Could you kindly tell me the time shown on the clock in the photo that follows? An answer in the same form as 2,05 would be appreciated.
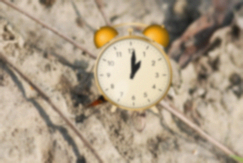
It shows 1,01
